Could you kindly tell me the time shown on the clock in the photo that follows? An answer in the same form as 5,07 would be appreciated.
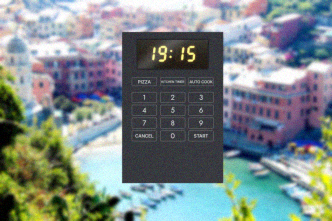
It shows 19,15
